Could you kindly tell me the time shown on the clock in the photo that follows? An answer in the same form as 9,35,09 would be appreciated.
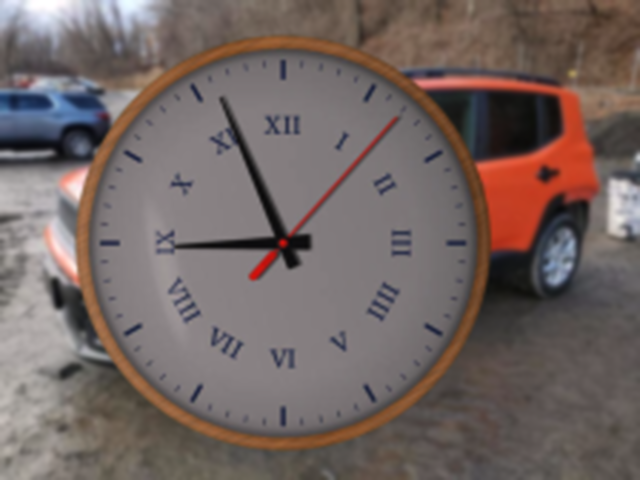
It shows 8,56,07
